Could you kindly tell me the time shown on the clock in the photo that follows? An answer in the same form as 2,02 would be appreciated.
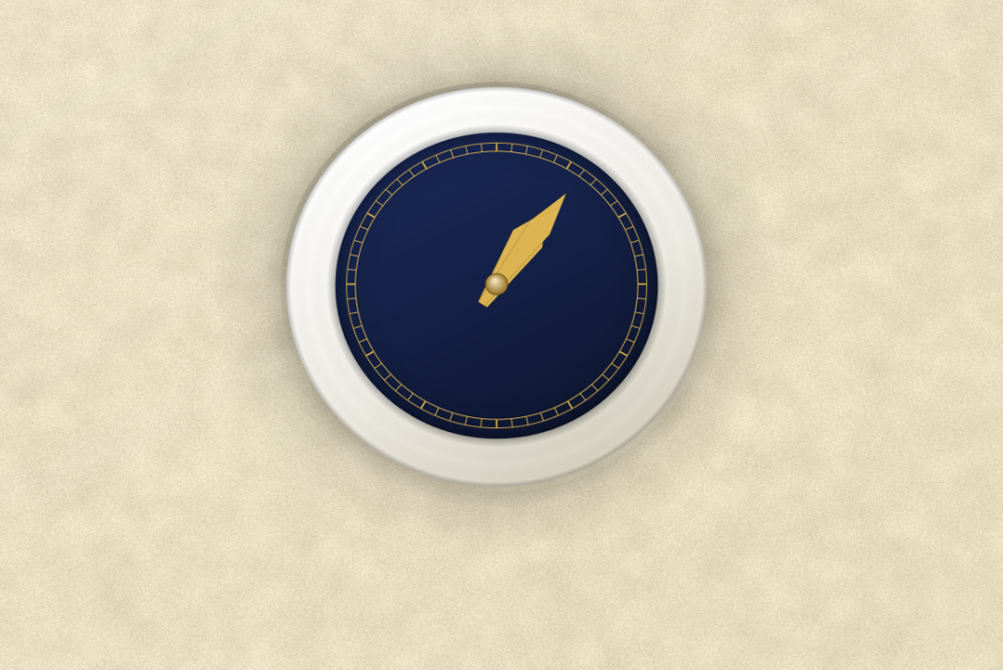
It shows 1,06
